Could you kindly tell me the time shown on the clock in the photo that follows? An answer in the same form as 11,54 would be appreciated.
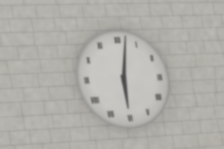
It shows 6,02
